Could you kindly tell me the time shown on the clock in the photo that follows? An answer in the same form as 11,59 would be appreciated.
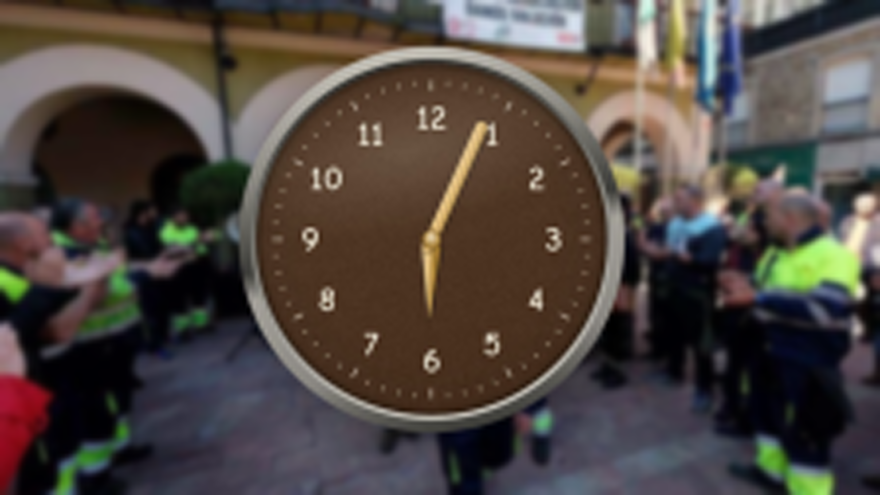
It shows 6,04
